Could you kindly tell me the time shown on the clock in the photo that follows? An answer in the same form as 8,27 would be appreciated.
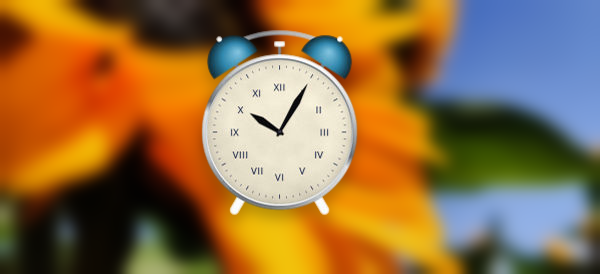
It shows 10,05
